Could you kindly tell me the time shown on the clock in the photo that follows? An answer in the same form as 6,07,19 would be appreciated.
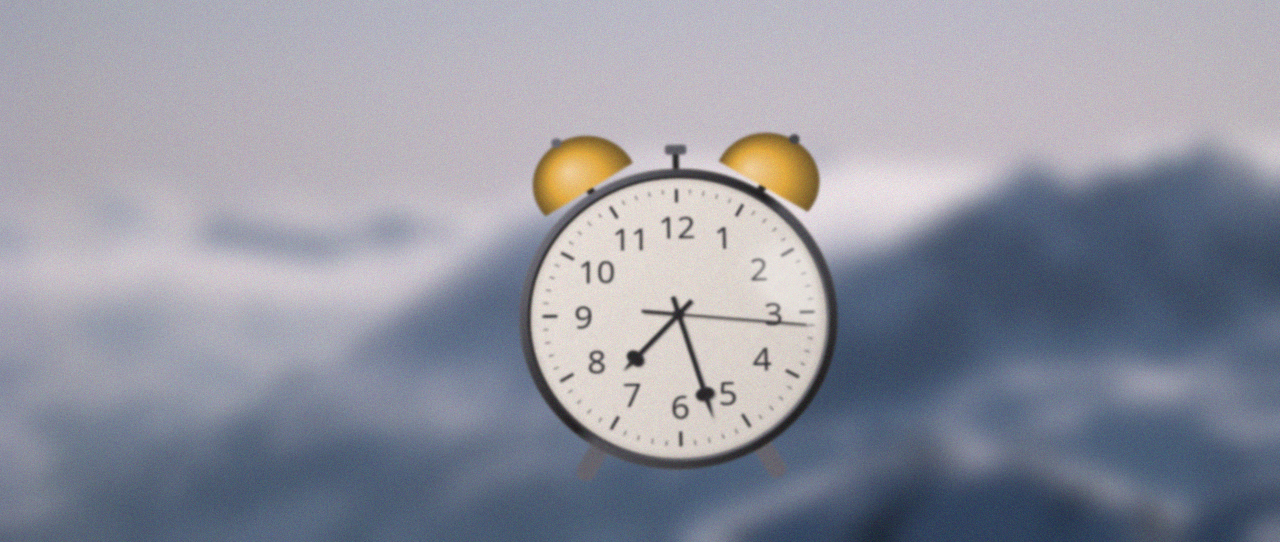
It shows 7,27,16
